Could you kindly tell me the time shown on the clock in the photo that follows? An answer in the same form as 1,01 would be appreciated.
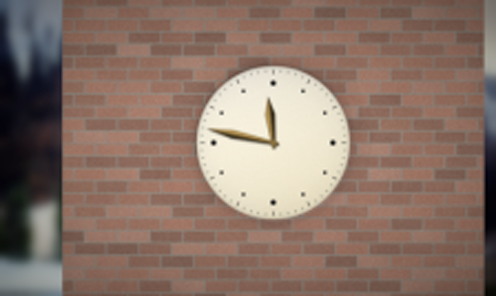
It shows 11,47
